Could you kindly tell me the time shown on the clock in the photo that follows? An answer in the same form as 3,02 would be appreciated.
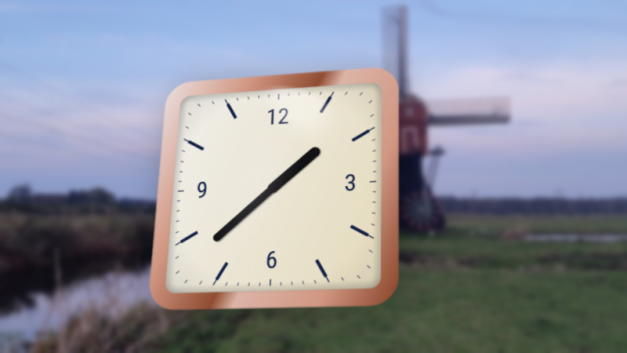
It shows 1,38
